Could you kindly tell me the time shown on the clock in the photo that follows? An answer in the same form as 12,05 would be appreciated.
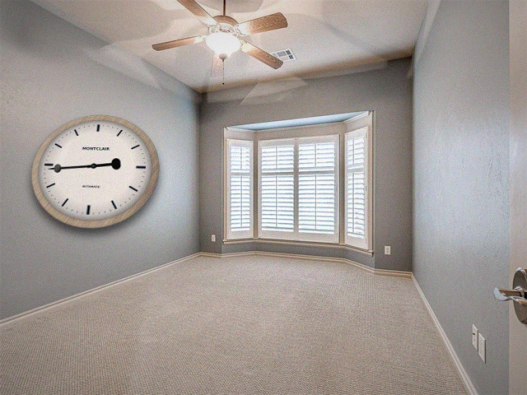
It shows 2,44
